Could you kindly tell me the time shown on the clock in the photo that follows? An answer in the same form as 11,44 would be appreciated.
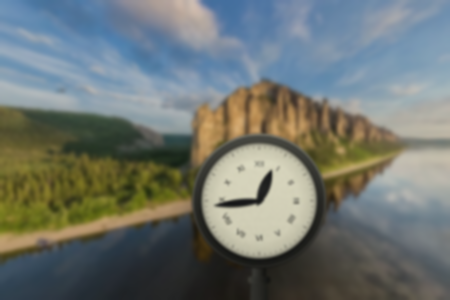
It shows 12,44
